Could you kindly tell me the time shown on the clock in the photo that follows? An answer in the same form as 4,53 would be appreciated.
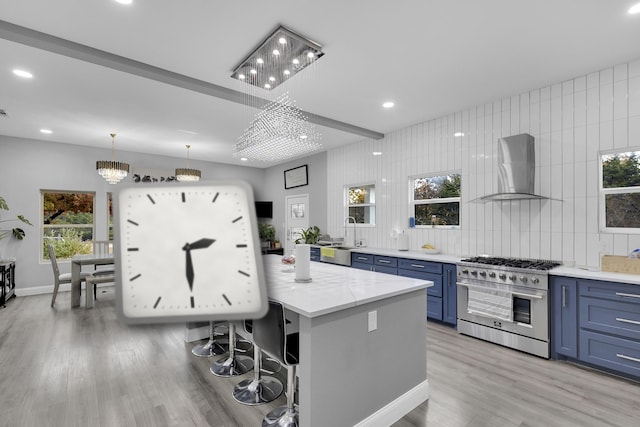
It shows 2,30
